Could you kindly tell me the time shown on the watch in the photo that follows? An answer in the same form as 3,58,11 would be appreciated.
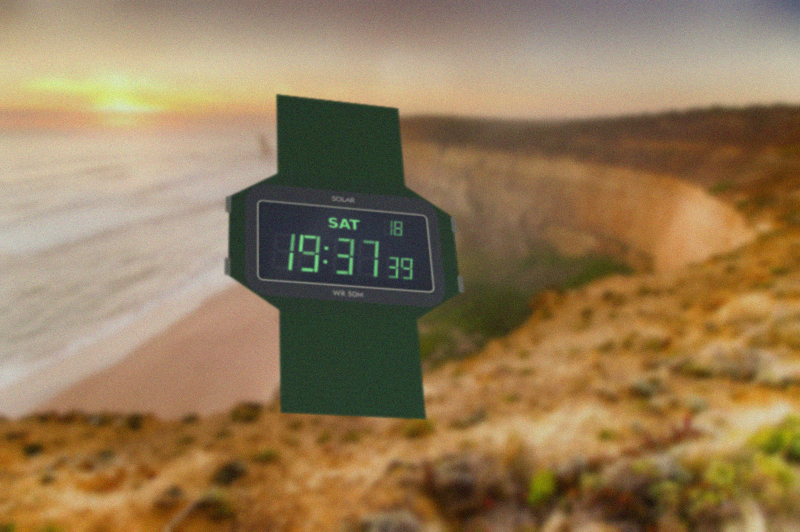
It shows 19,37,39
